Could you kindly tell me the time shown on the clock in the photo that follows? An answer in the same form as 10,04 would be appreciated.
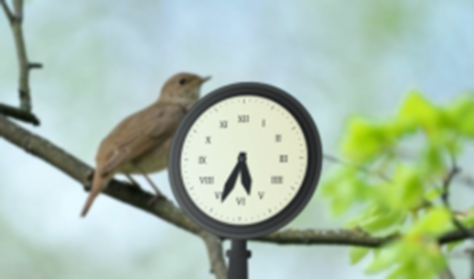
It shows 5,34
